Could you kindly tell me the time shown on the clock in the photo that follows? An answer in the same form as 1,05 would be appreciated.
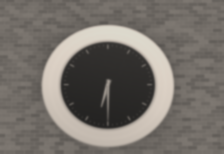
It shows 6,30
